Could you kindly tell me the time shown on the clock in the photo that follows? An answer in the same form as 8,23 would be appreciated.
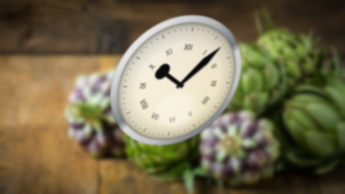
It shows 10,07
